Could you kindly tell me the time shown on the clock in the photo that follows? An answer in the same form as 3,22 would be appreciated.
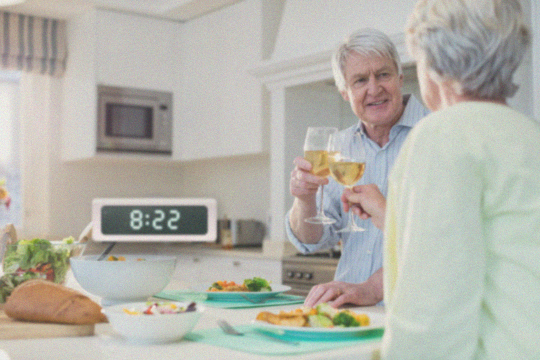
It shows 8,22
